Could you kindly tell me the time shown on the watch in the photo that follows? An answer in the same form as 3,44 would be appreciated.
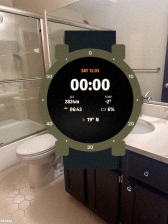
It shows 0,00
